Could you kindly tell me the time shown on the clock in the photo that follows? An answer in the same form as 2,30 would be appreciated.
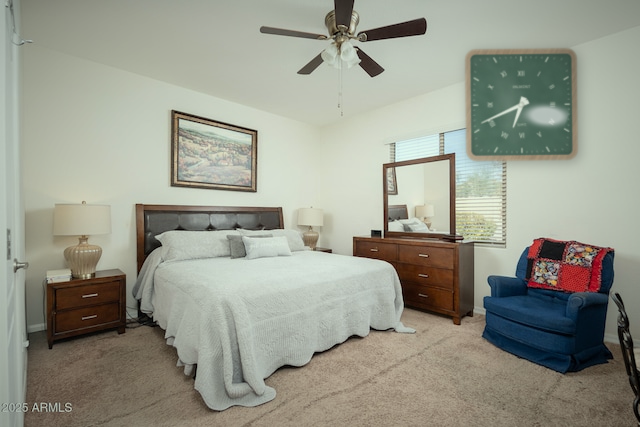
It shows 6,41
